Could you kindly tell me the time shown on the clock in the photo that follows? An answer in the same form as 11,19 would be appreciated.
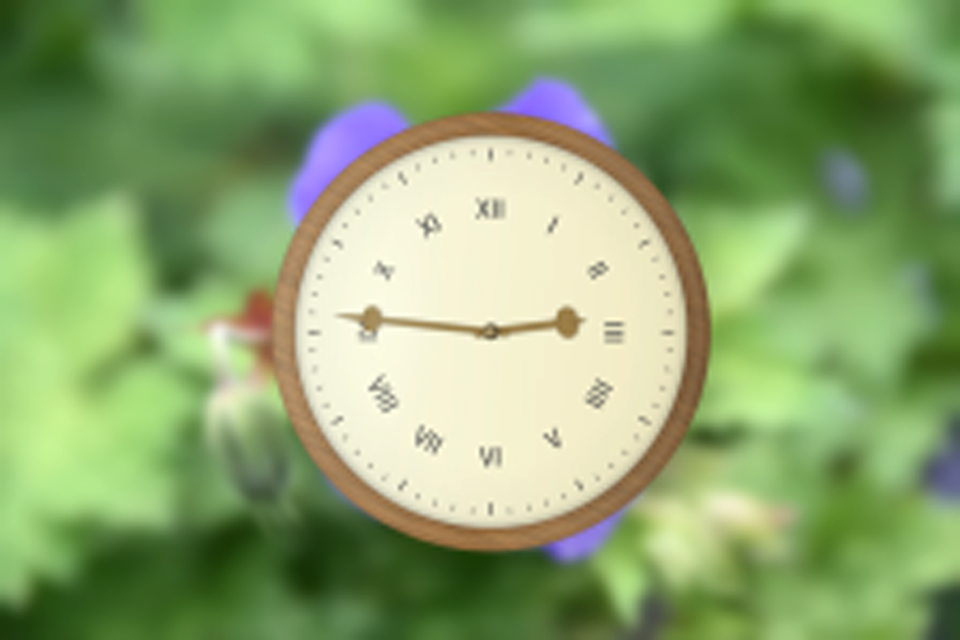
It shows 2,46
